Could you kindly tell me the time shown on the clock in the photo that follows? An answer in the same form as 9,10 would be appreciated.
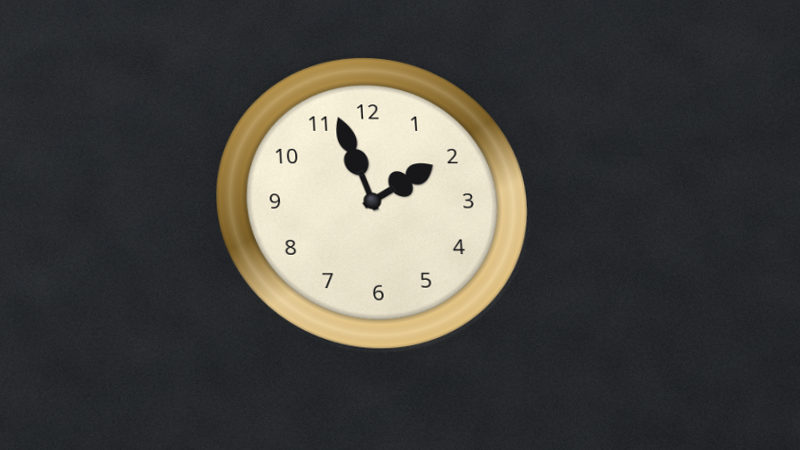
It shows 1,57
